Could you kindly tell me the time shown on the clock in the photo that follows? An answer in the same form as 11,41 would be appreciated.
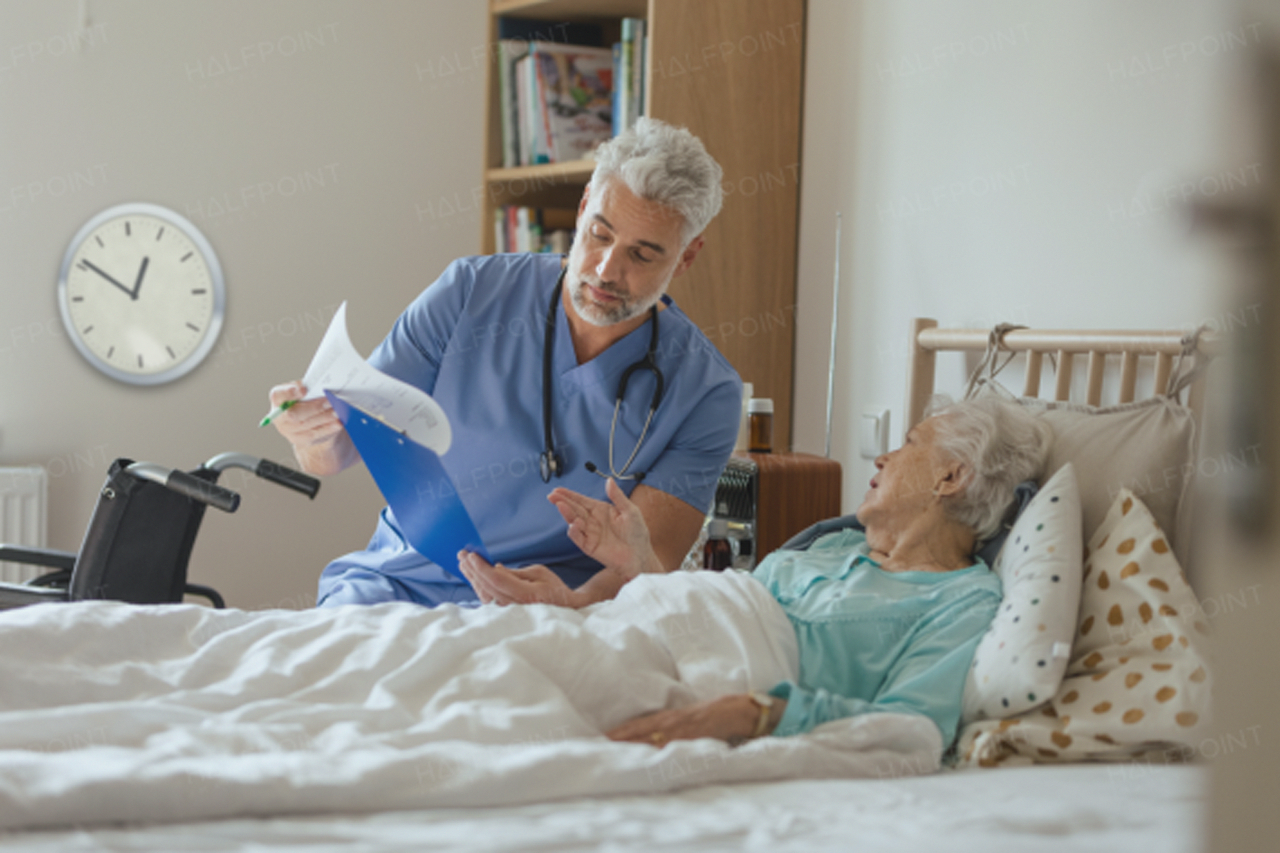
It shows 12,51
